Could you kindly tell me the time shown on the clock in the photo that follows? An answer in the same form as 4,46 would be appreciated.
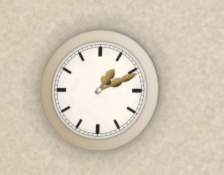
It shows 1,11
